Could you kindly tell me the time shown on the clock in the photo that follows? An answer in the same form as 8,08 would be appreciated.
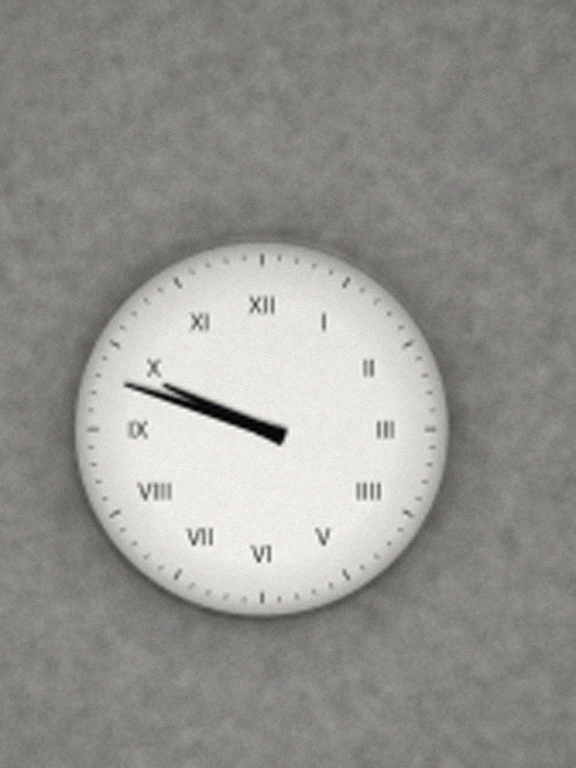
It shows 9,48
